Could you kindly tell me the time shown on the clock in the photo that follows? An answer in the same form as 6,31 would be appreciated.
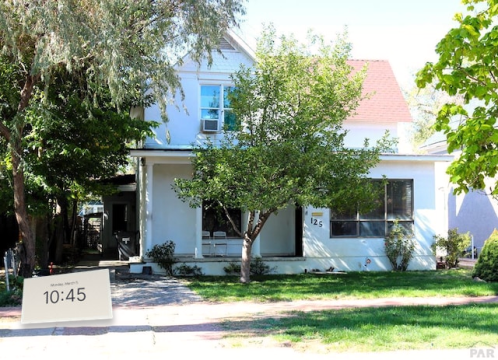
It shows 10,45
